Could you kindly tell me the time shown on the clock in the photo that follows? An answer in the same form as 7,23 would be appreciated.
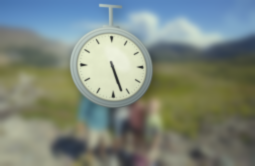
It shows 5,27
